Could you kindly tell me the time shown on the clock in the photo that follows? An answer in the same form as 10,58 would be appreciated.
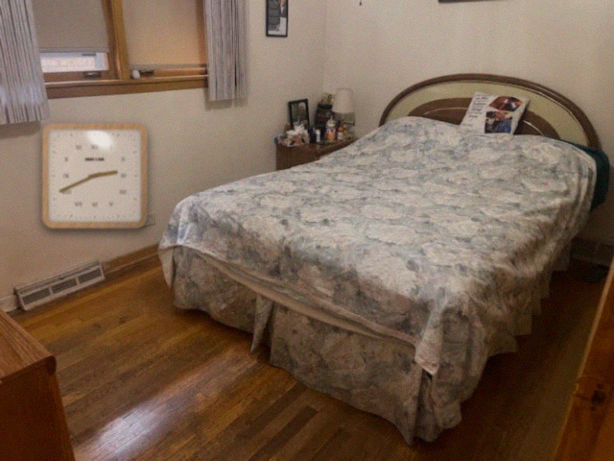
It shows 2,41
